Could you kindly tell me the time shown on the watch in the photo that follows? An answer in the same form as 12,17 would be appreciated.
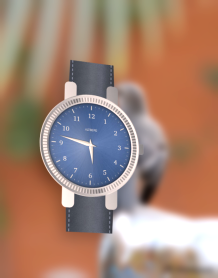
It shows 5,47
